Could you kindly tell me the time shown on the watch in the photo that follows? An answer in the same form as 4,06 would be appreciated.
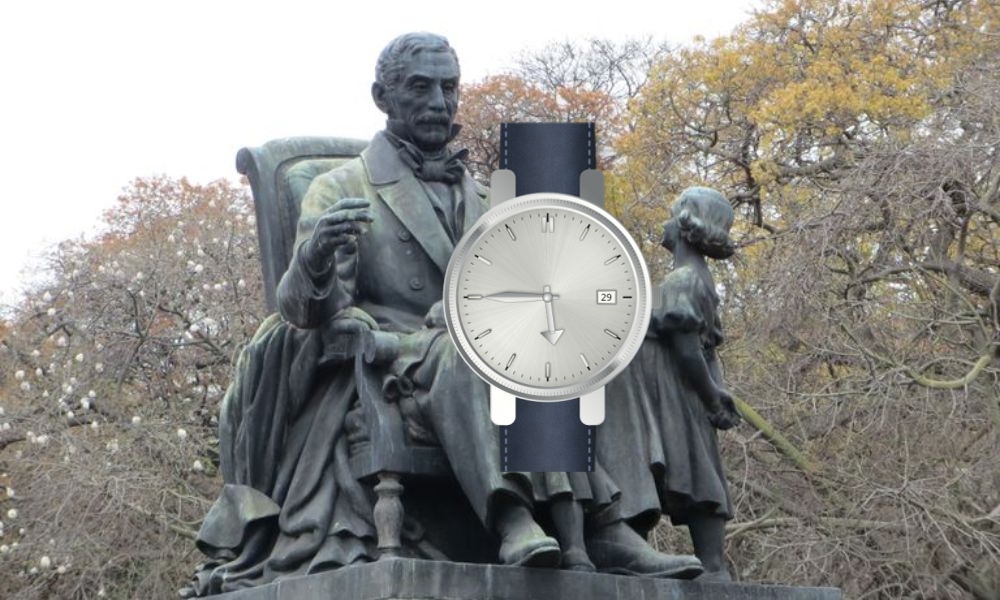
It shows 5,45
